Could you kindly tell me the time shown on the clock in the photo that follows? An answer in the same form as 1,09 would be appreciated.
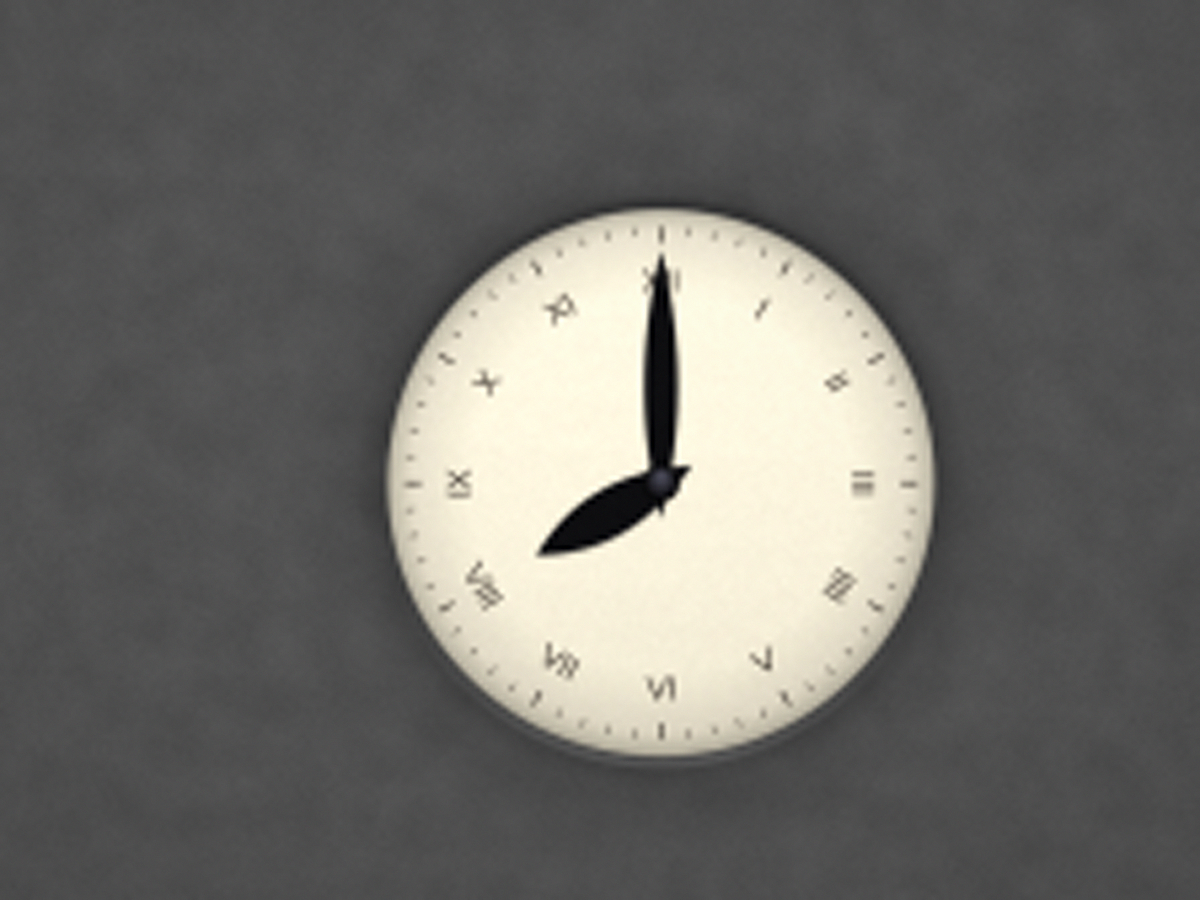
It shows 8,00
